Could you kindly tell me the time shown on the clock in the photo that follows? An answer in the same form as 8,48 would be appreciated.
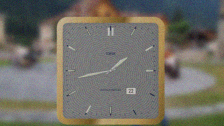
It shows 1,43
